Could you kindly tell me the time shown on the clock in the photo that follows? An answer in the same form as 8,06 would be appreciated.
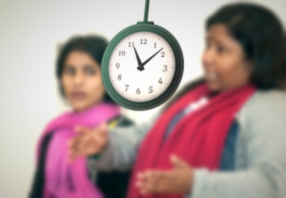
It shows 11,08
